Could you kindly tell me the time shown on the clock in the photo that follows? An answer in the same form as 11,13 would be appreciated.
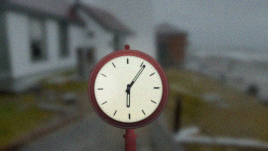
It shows 6,06
